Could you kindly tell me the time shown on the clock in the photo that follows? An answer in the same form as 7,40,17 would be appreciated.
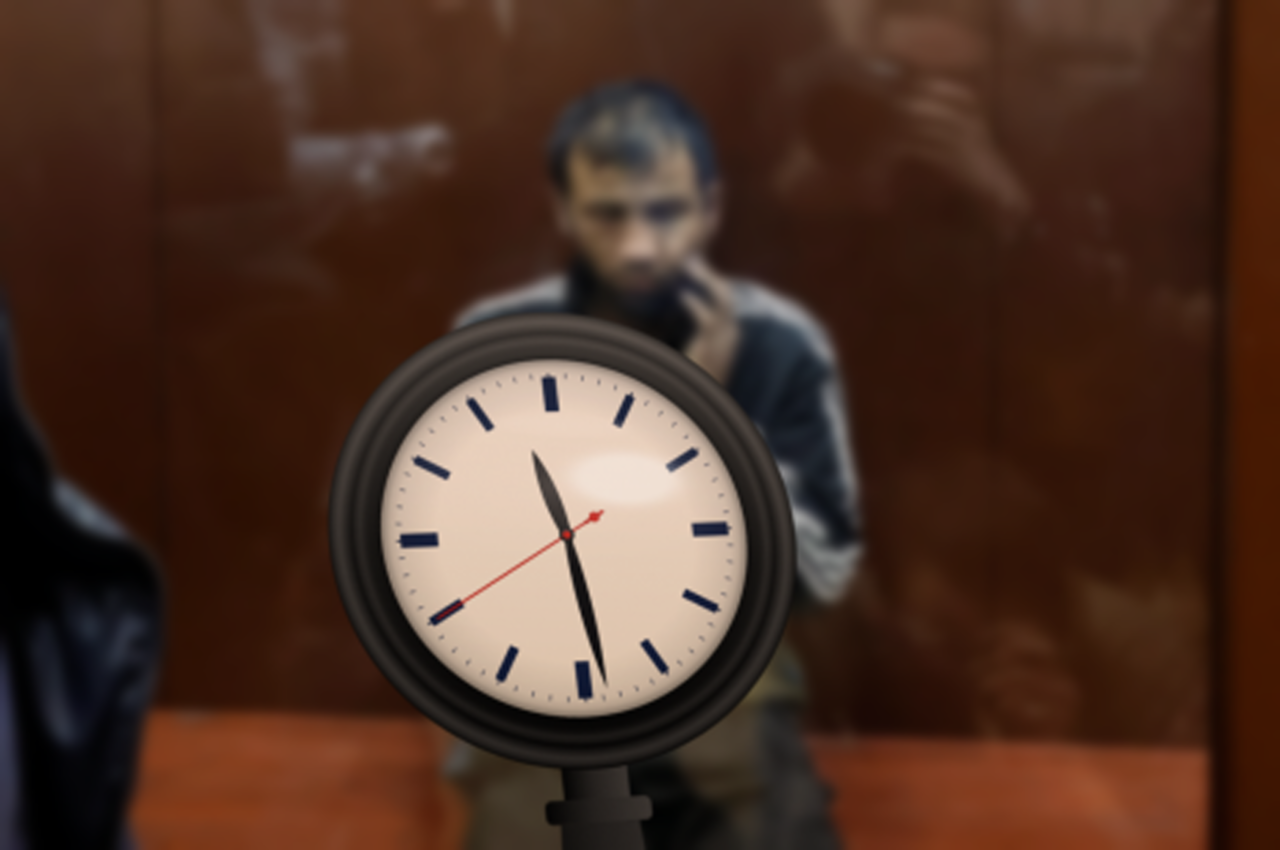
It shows 11,28,40
